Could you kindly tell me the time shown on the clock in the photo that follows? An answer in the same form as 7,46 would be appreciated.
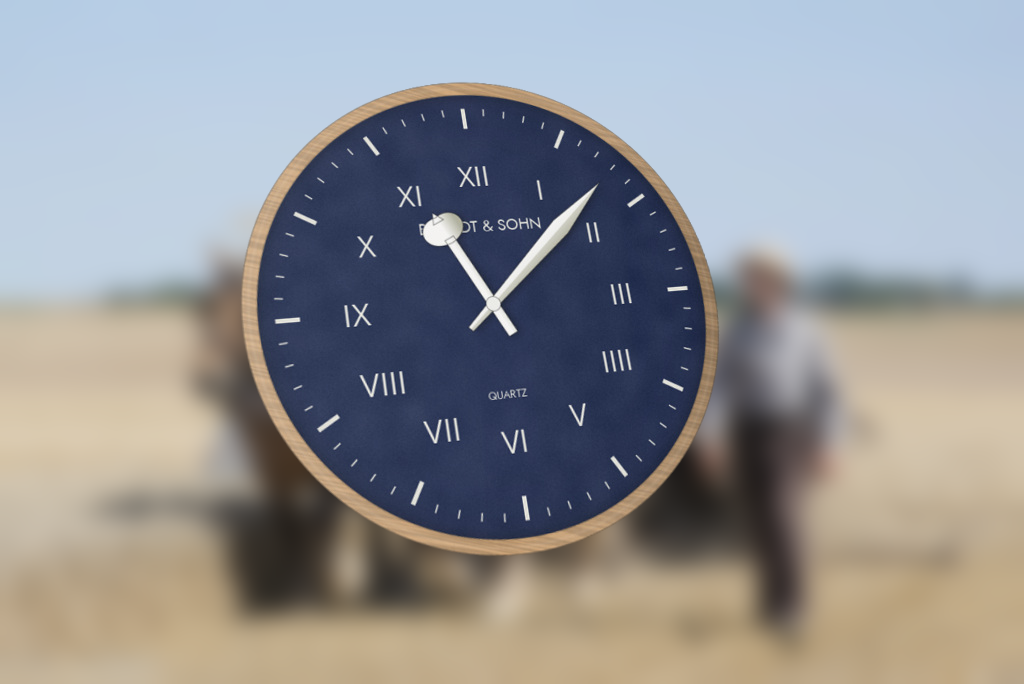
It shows 11,08
